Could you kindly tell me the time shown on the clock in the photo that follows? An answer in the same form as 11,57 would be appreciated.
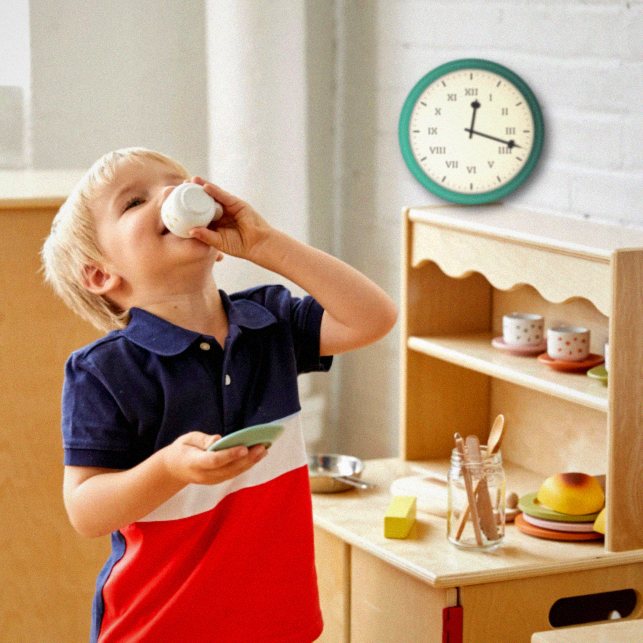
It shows 12,18
